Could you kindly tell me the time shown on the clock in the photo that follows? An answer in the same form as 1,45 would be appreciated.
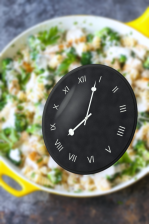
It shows 8,04
